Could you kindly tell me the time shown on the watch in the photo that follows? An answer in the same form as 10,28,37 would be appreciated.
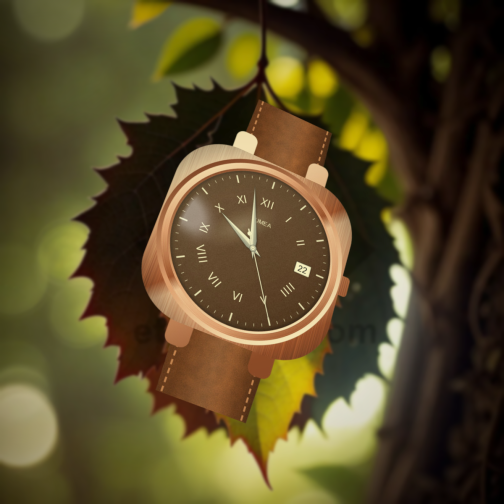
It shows 9,57,25
